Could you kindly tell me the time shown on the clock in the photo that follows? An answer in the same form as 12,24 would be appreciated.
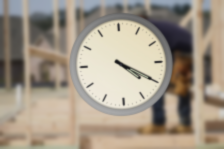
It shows 4,20
